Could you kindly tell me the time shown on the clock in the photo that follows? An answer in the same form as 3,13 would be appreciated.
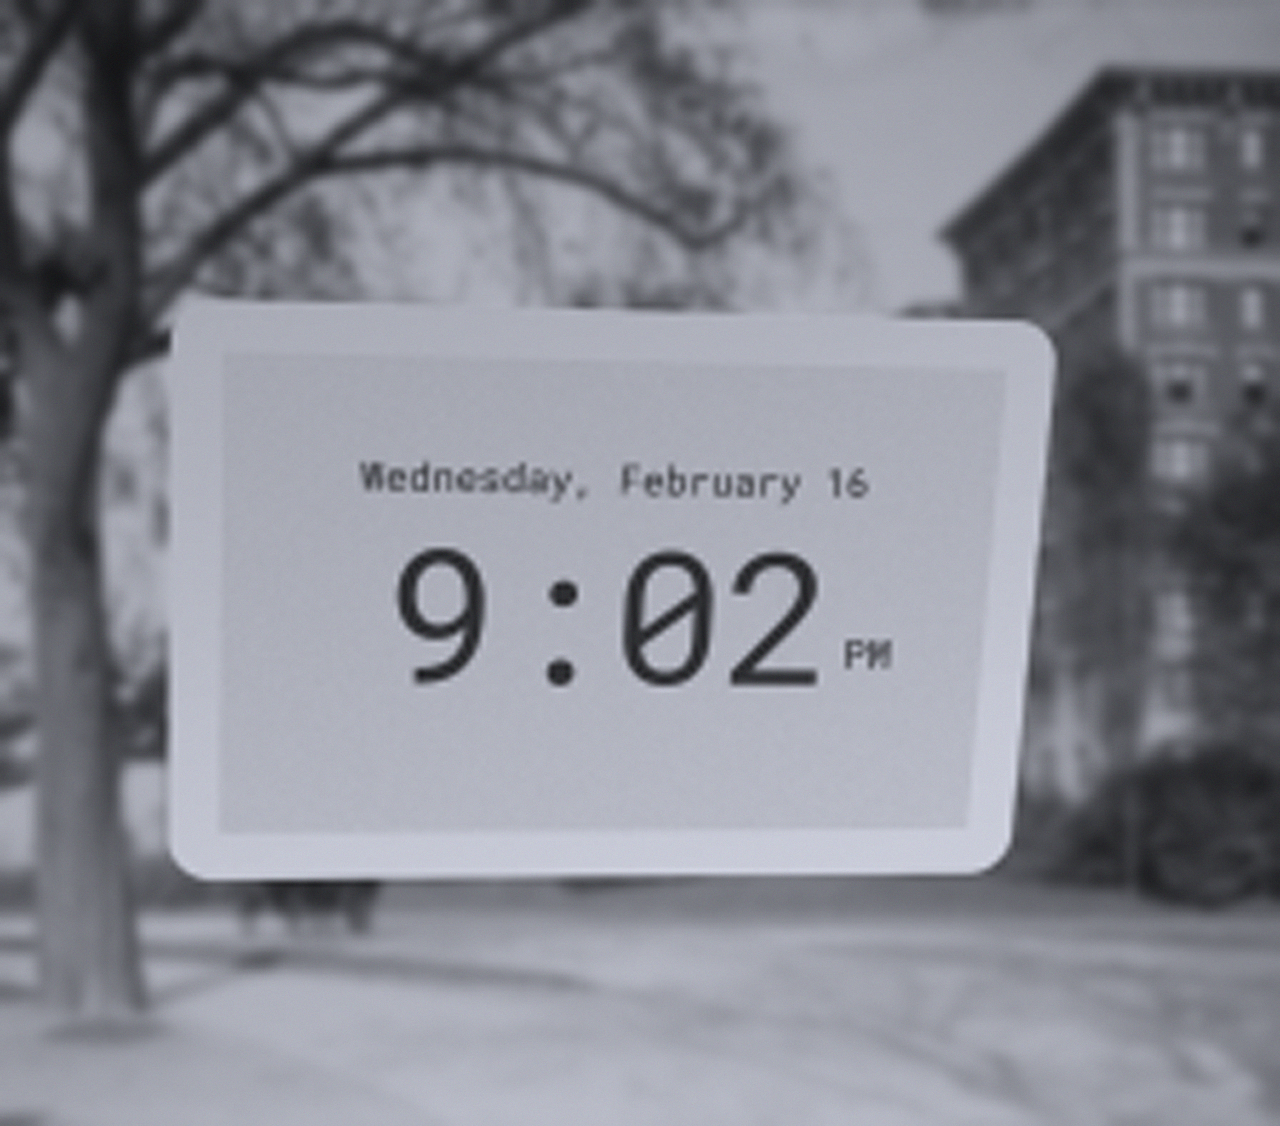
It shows 9,02
